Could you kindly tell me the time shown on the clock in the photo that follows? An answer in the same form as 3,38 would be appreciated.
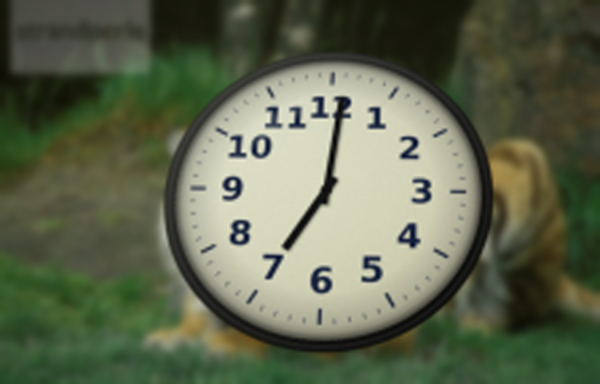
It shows 7,01
